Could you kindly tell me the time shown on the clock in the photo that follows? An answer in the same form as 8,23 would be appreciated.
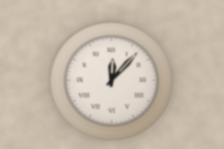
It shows 12,07
